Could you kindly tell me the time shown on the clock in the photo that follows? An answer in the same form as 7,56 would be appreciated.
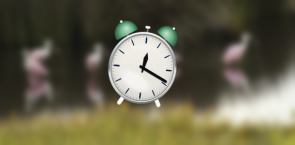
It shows 12,19
